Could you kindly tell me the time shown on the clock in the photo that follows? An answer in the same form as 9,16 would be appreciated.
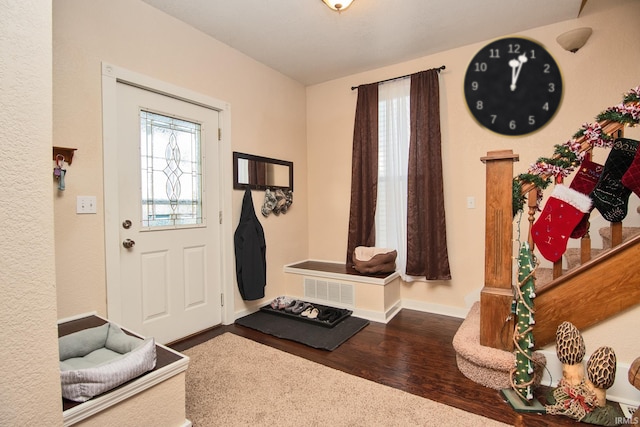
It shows 12,03
